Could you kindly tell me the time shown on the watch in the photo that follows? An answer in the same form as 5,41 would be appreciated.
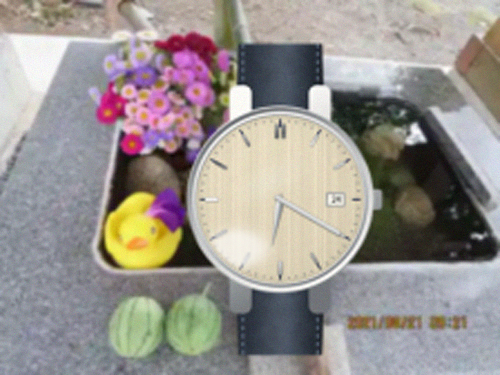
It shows 6,20
